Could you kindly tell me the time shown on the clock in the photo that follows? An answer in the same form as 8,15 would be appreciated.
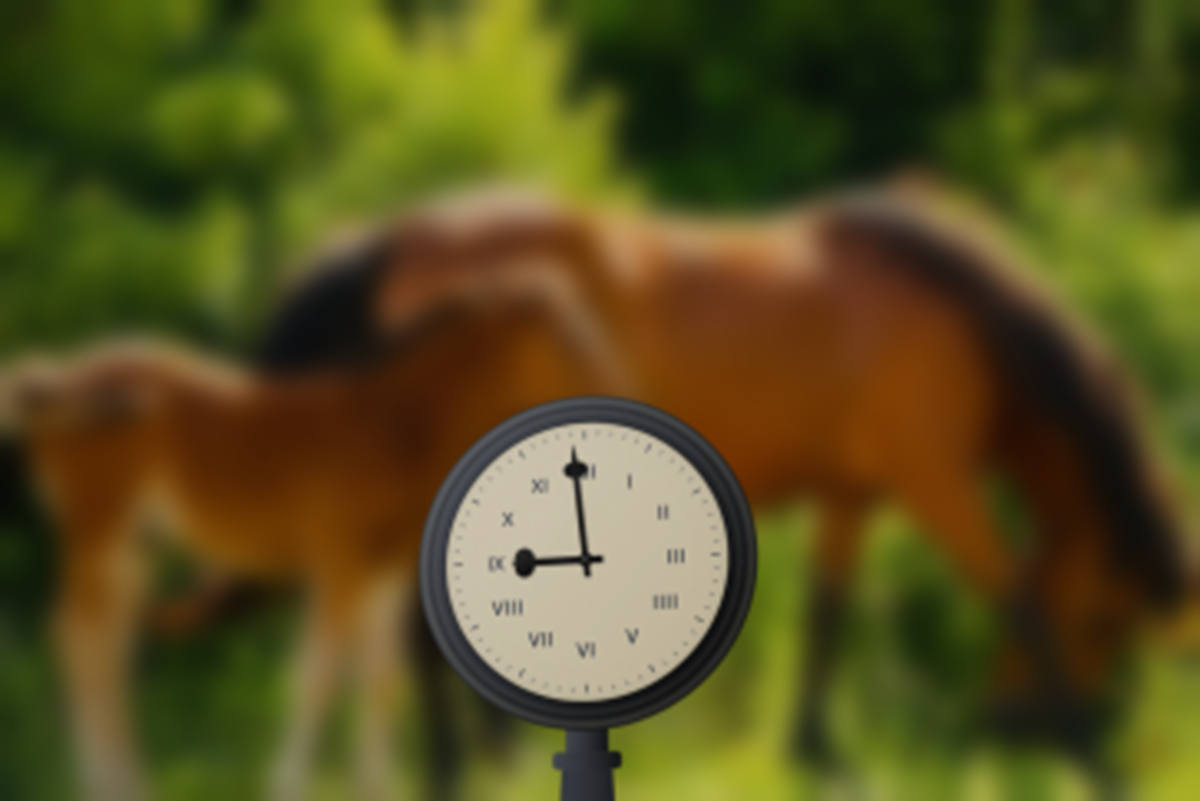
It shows 8,59
